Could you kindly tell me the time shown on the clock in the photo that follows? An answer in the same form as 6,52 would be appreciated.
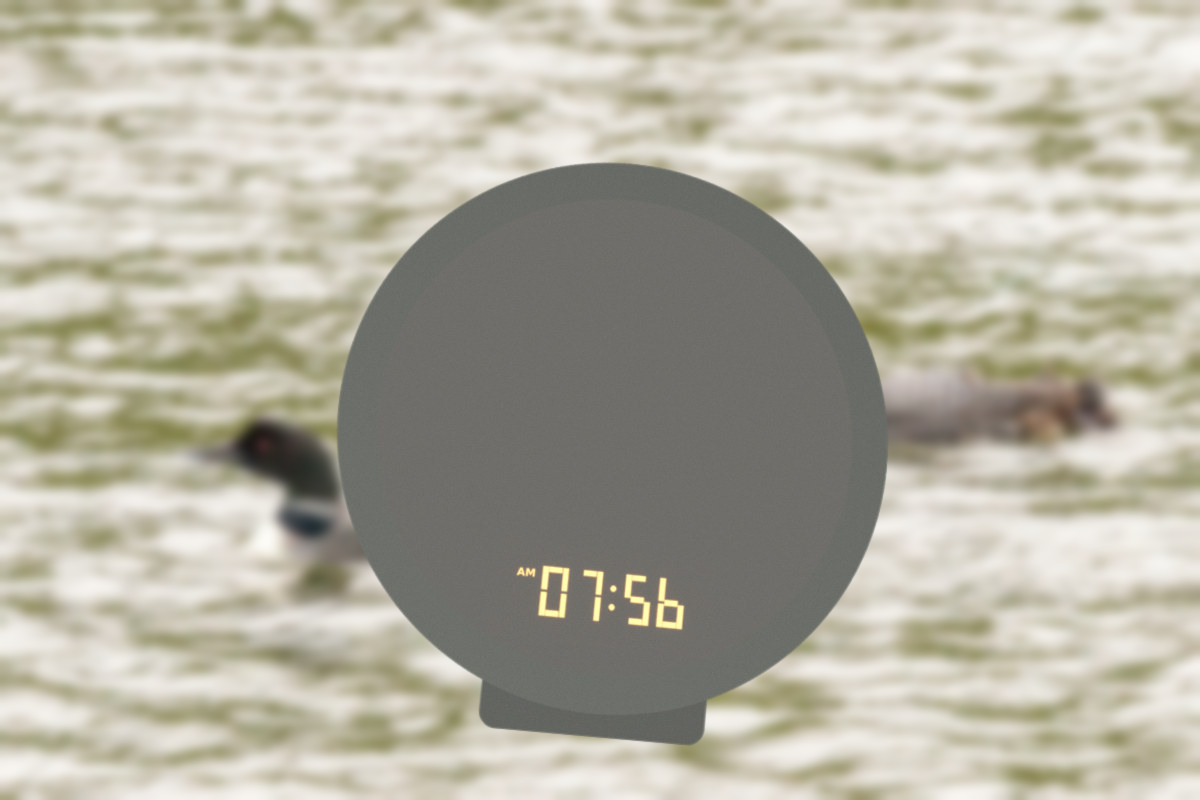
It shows 7,56
